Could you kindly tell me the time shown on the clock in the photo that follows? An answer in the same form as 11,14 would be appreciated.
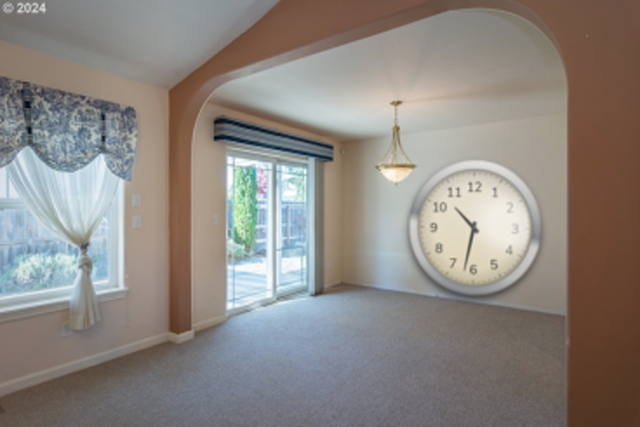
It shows 10,32
